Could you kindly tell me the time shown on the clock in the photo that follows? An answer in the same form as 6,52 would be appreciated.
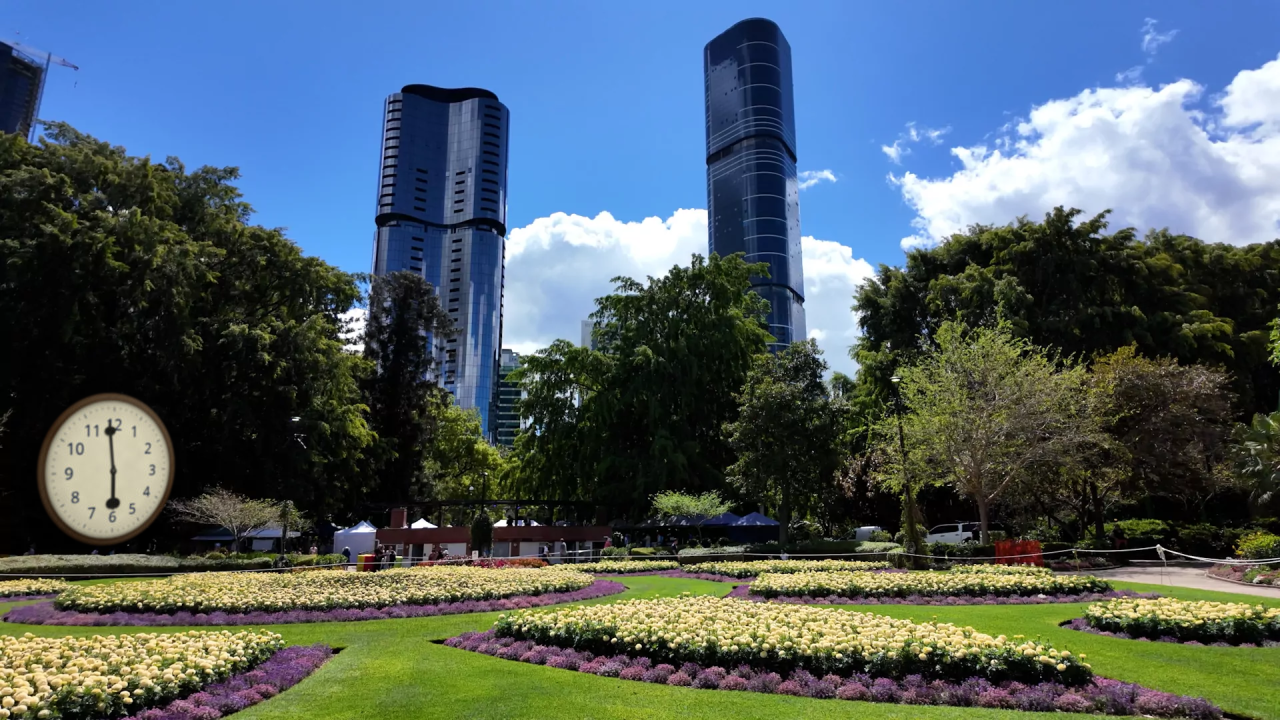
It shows 5,59
